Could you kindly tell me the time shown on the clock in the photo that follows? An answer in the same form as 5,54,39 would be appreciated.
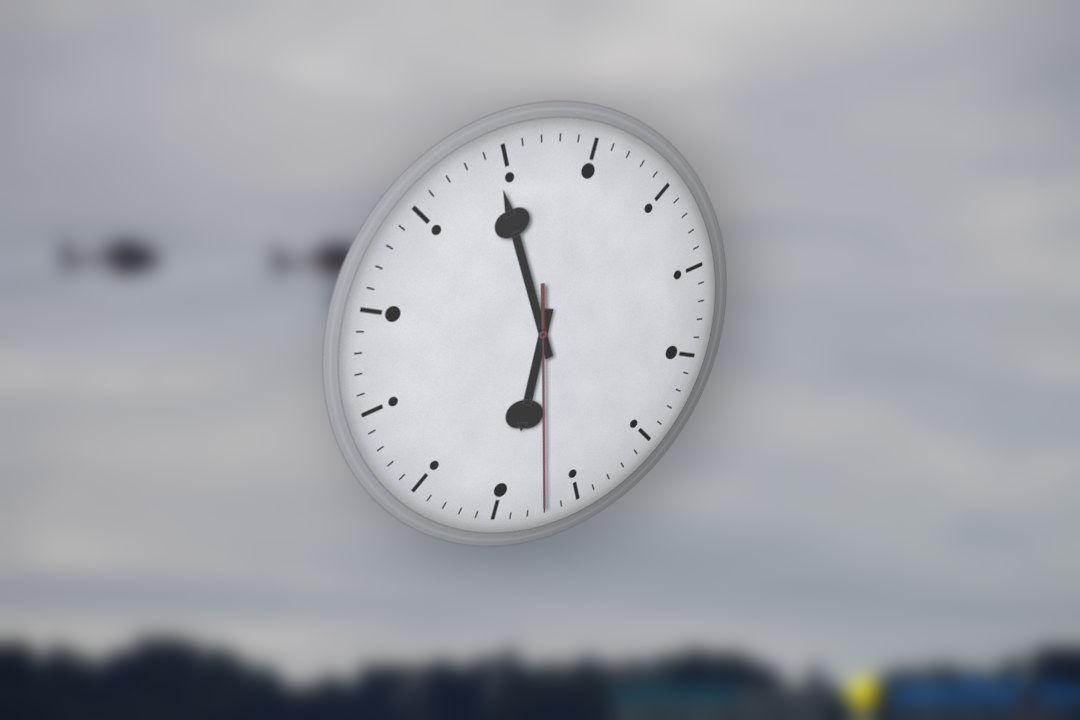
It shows 5,54,27
